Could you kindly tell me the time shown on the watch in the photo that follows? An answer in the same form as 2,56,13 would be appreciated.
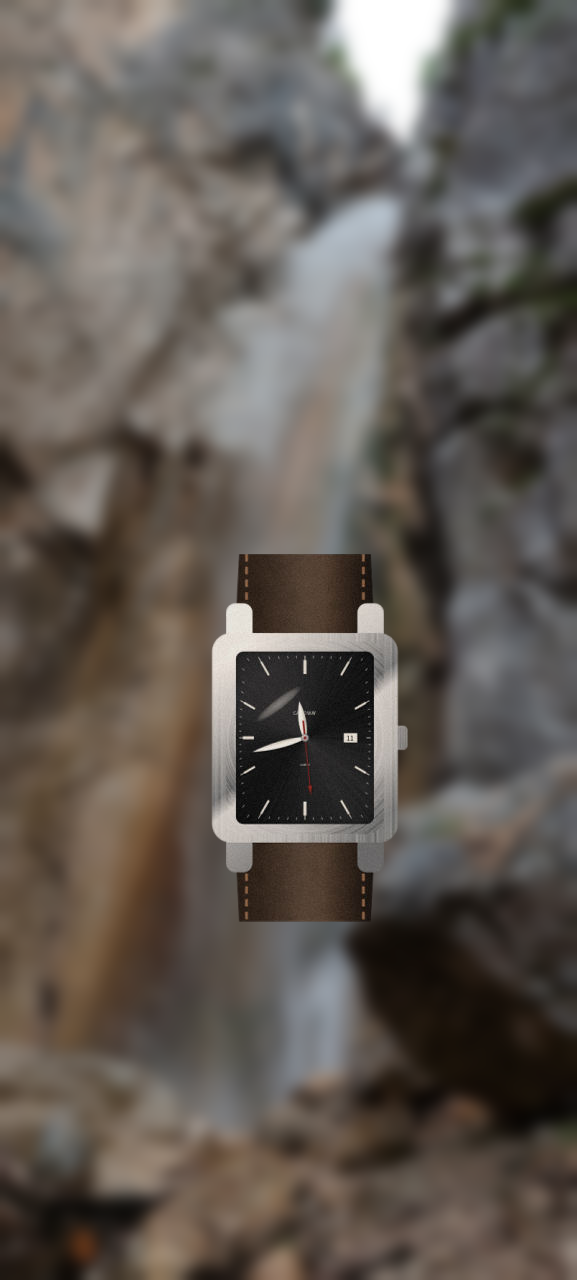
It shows 11,42,29
